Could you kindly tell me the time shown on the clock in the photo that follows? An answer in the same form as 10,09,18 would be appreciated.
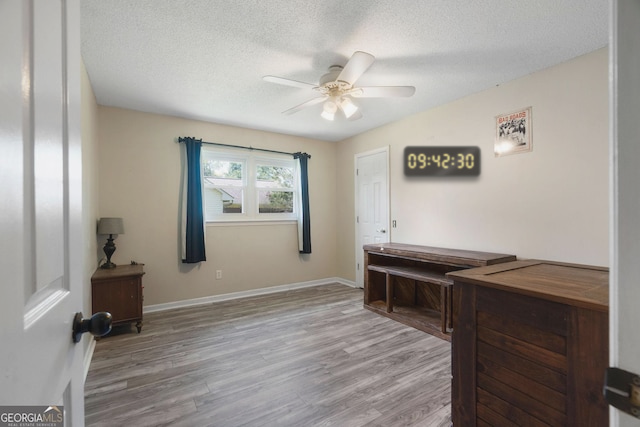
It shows 9,42,30
